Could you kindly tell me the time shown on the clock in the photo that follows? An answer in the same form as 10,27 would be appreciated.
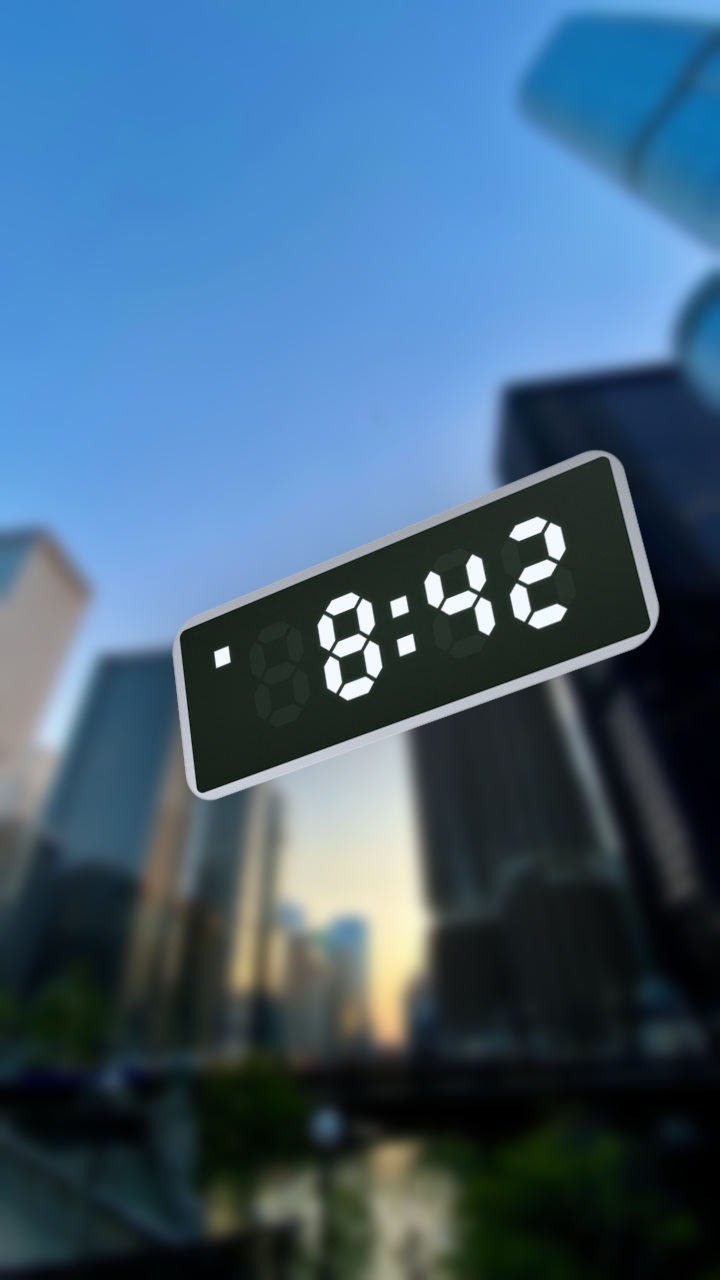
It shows 8,42
